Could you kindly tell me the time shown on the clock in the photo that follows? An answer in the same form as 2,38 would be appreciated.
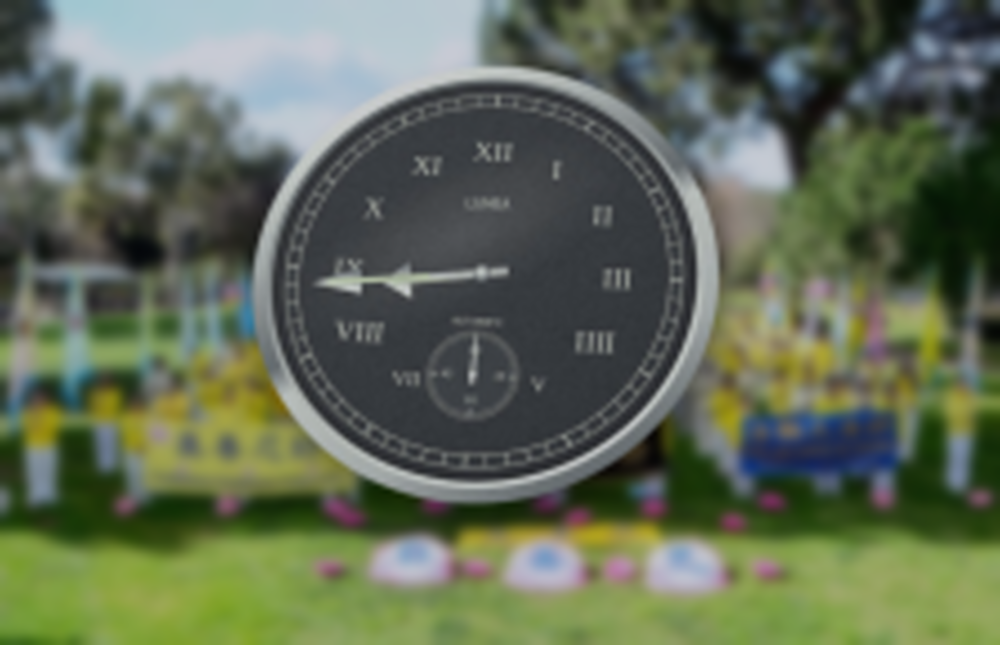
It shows 8,44
